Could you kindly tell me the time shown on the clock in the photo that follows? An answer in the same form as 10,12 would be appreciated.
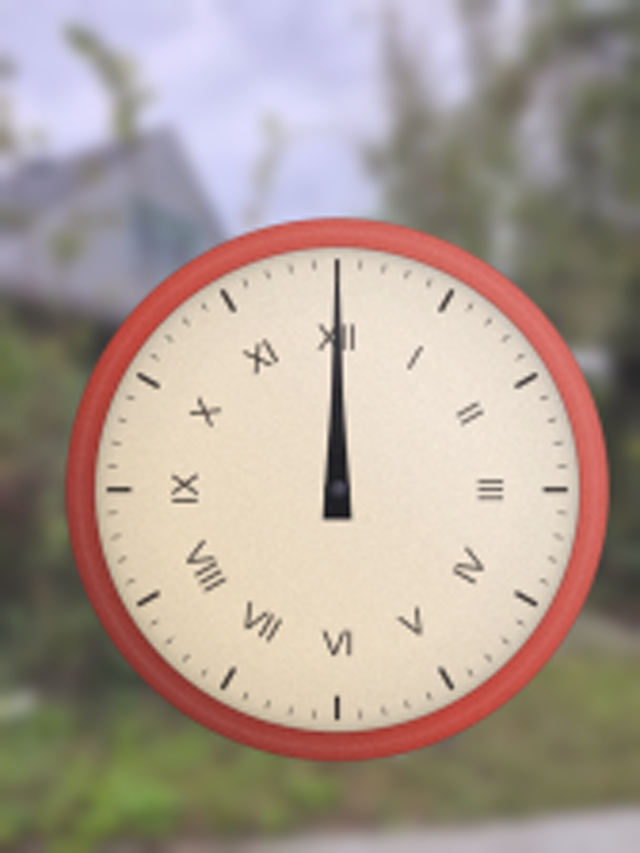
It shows 12,00
